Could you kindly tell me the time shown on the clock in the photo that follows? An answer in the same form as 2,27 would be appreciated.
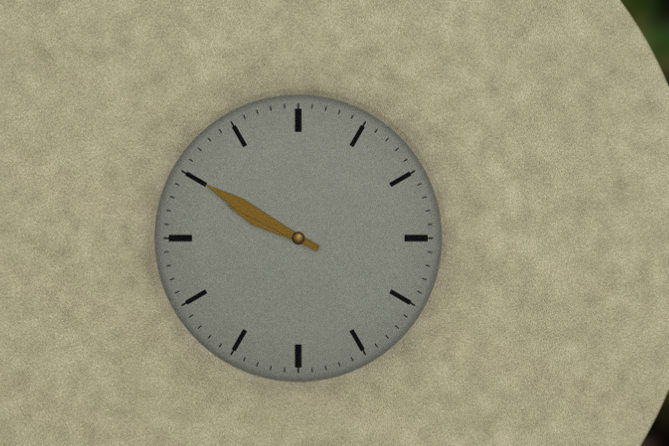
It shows 9,50
